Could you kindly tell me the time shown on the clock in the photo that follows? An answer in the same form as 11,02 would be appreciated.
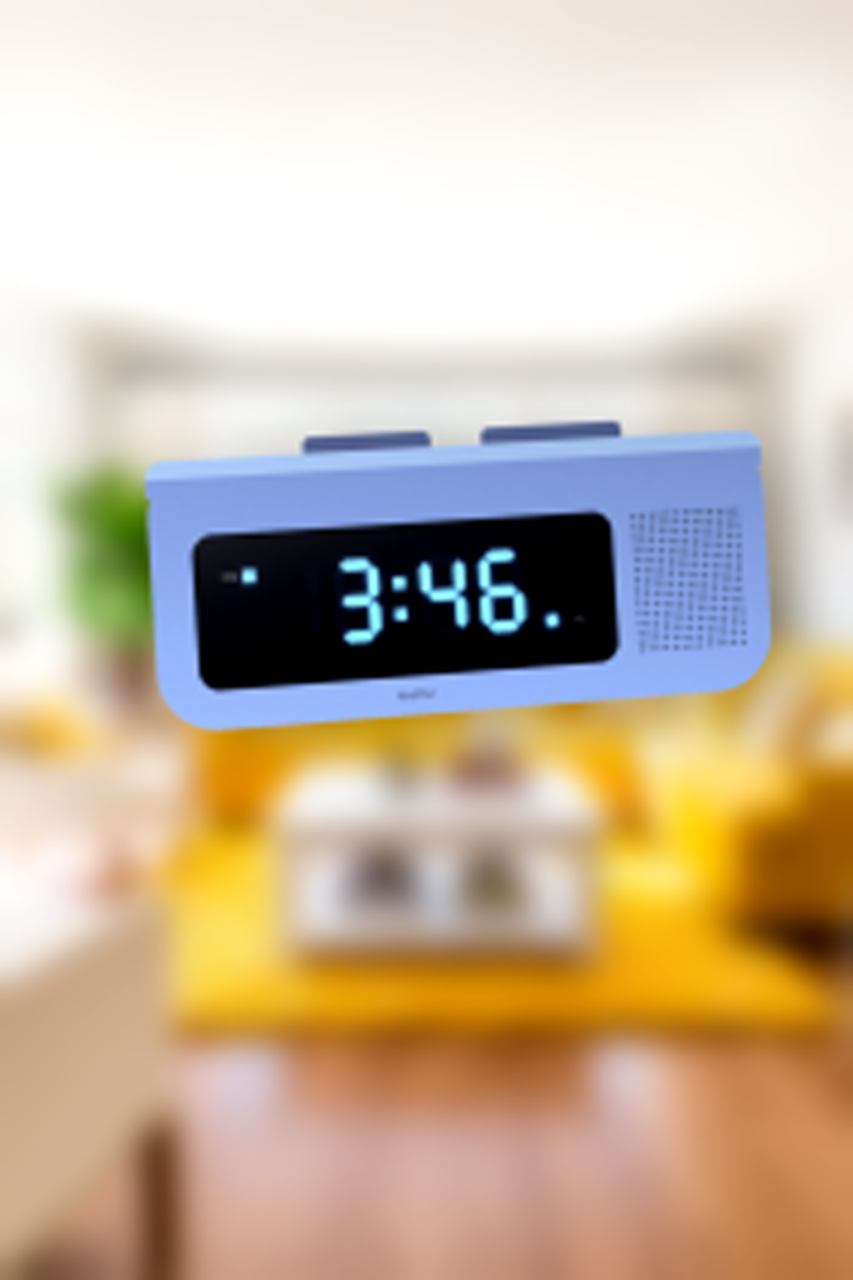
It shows 3,46
